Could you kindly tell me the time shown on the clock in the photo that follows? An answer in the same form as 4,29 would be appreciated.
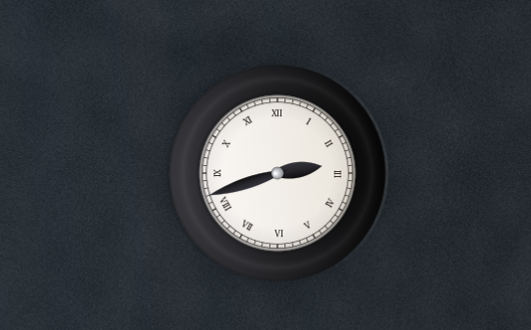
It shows 2,42
